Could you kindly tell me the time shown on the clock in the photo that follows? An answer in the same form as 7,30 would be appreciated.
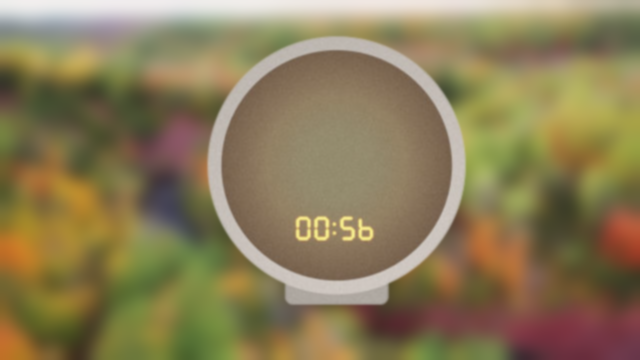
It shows 0,56
